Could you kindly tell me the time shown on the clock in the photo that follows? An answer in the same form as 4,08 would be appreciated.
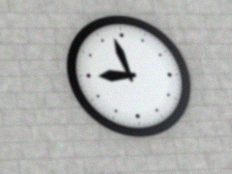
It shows 8,58
